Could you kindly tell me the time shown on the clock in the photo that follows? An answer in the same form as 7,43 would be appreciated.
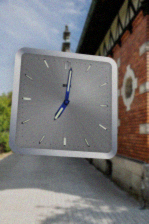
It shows 7,01
